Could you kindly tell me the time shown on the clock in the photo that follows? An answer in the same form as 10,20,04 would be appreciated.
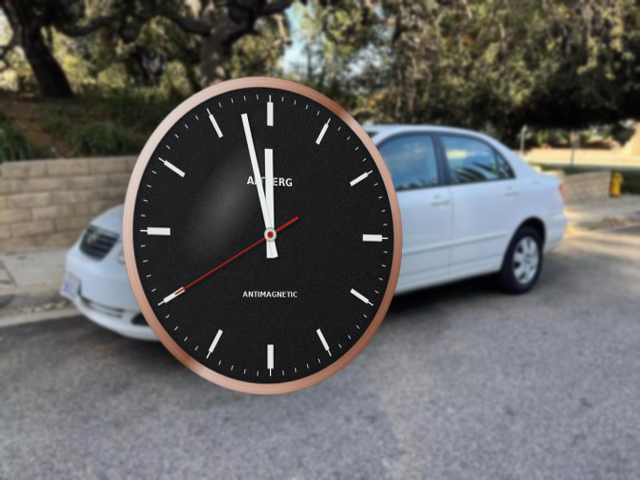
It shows 11,57,40
